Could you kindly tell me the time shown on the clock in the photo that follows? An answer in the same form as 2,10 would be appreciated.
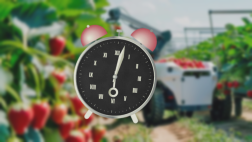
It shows 6,02
